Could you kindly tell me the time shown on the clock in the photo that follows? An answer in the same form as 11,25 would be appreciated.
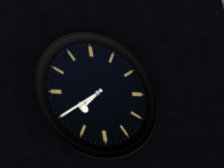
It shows 7,40
